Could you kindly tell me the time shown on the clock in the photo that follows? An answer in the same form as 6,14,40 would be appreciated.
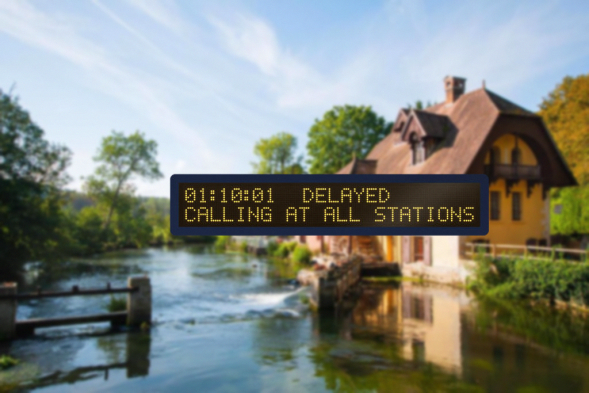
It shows 1,10,01
